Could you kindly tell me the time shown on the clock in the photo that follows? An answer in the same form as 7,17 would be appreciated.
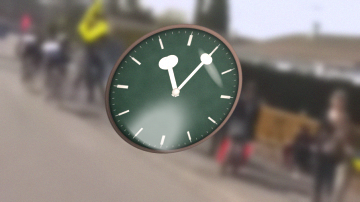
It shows 11,05
